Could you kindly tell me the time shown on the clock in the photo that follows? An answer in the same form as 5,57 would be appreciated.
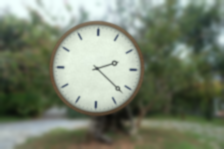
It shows 2,22
